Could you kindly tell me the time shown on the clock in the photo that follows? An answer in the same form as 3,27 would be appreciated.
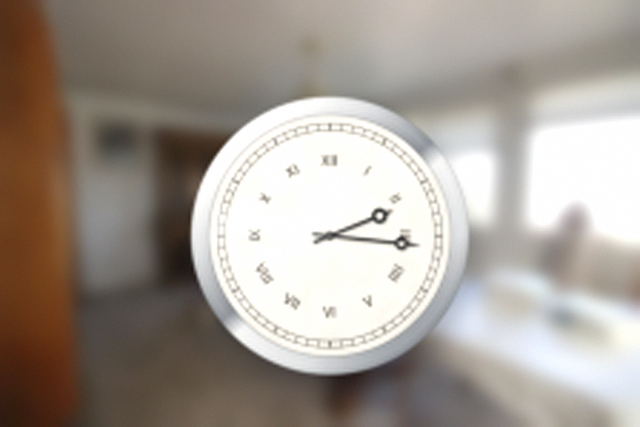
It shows 2,16
